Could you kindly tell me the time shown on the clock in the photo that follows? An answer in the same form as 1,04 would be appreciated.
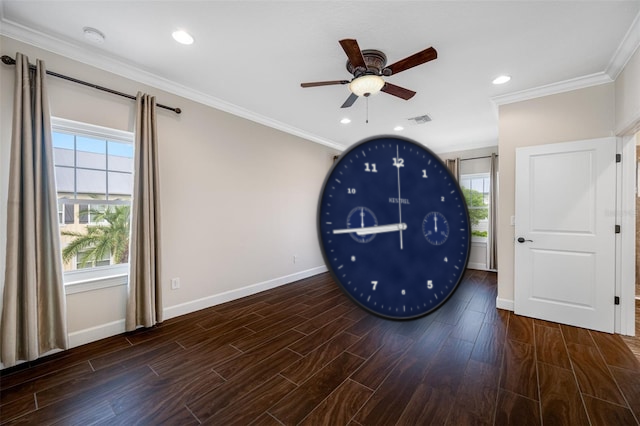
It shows 8,44
